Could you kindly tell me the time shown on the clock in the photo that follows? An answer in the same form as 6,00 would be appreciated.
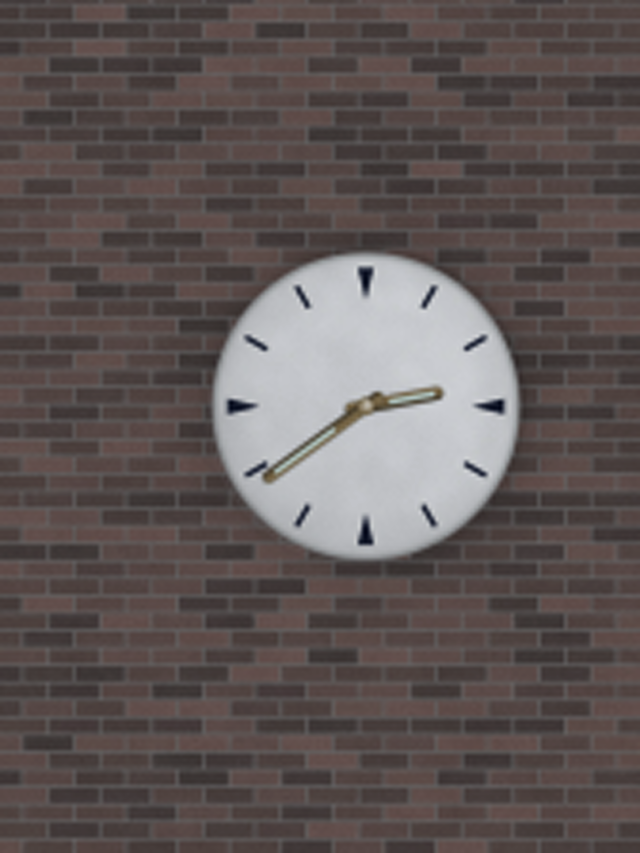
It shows 2,39
